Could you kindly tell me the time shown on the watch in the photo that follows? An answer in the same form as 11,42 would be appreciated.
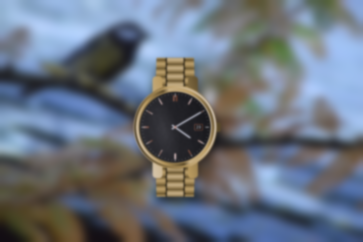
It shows 4,10
